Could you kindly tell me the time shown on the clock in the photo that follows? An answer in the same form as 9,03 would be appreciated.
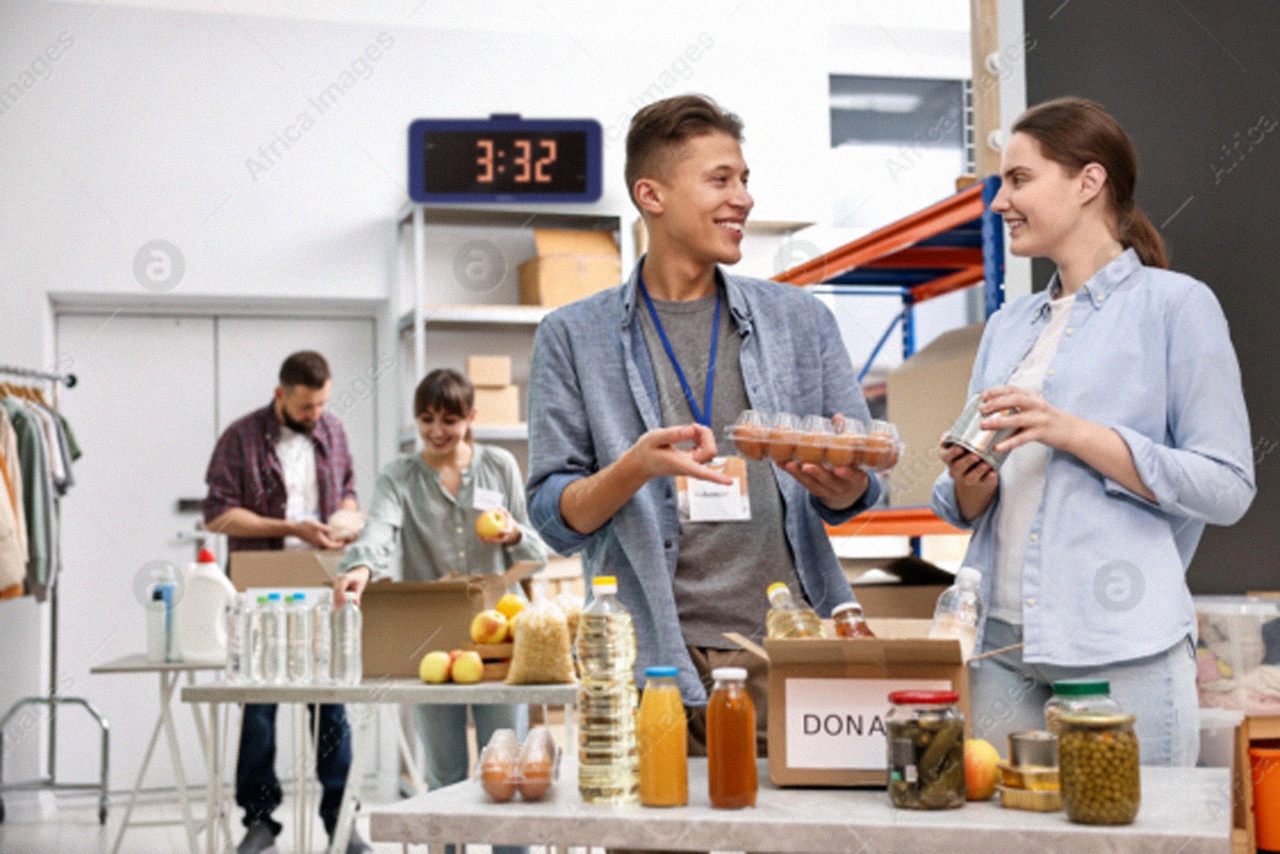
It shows 3,32
